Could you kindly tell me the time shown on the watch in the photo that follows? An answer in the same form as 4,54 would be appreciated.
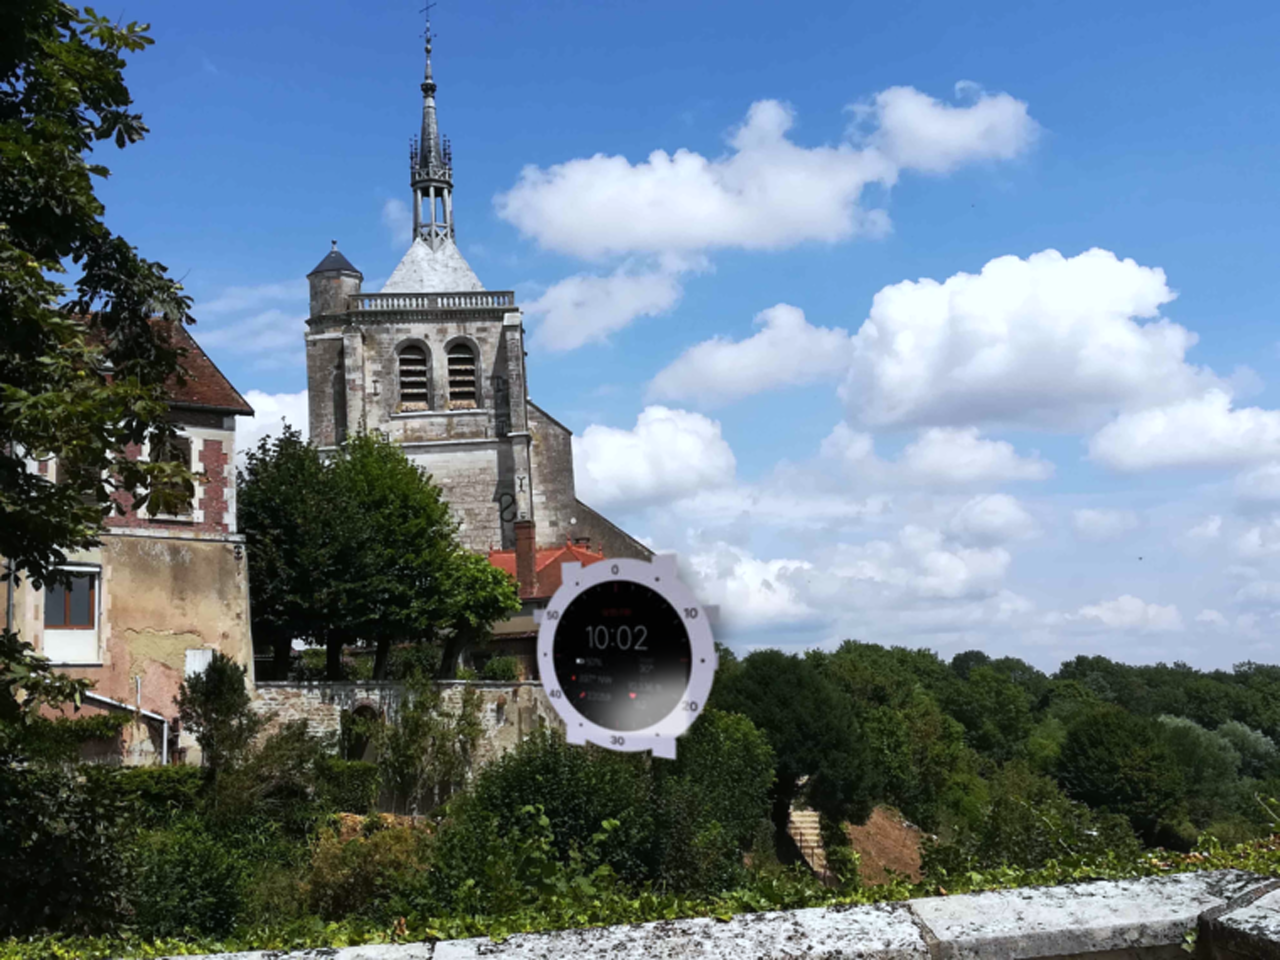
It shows 10,02
